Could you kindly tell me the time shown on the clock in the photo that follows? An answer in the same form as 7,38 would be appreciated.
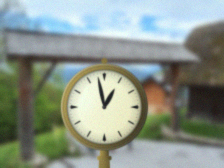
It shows 12,58
